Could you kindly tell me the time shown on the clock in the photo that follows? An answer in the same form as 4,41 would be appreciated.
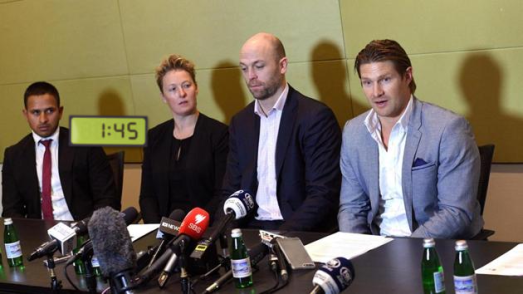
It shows 1,45
